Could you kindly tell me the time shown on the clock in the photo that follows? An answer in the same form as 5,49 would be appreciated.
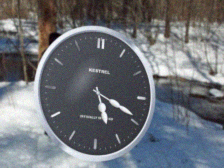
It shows 5,19
